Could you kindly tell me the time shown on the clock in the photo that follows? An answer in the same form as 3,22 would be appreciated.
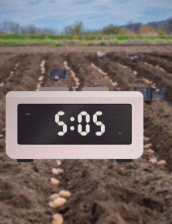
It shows 5,05
